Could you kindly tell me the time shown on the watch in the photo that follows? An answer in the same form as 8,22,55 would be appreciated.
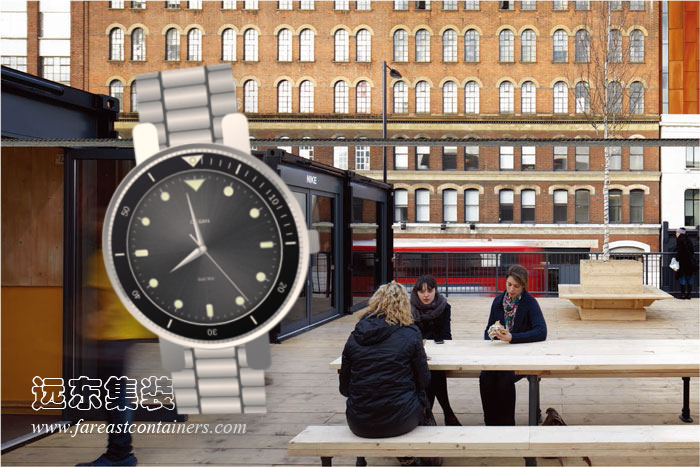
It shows 7,58,24
